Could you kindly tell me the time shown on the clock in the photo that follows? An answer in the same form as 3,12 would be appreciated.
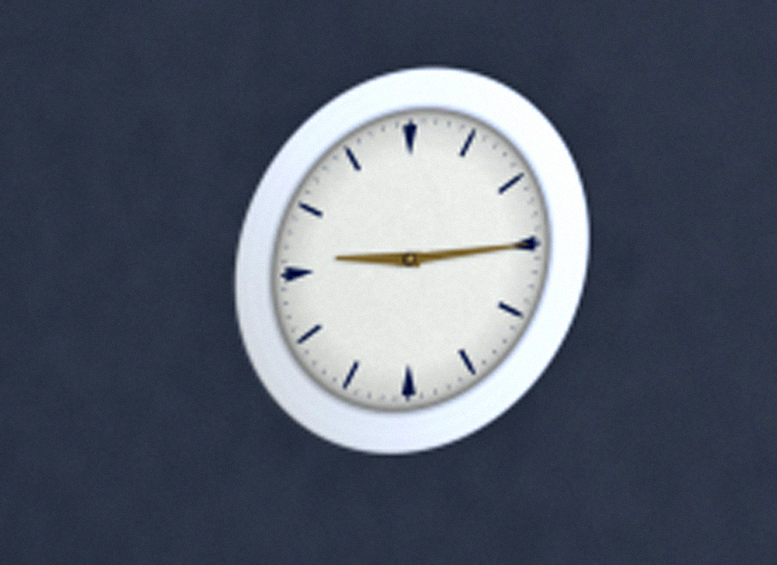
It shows 9,15
